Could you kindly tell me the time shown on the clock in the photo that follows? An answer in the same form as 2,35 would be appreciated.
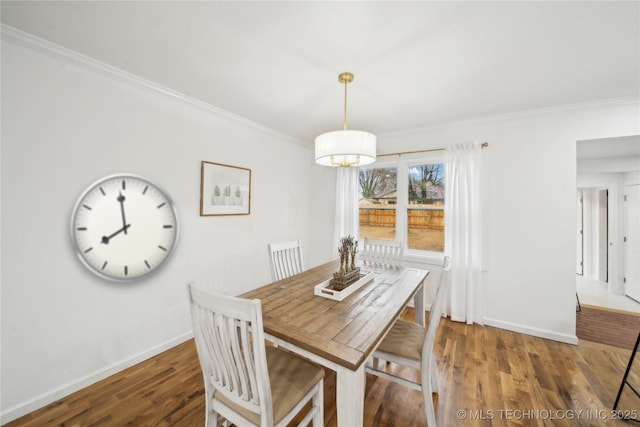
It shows 7,59
